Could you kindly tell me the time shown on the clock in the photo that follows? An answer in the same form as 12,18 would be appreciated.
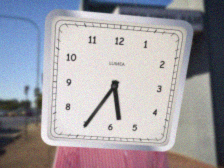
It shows 5,35
